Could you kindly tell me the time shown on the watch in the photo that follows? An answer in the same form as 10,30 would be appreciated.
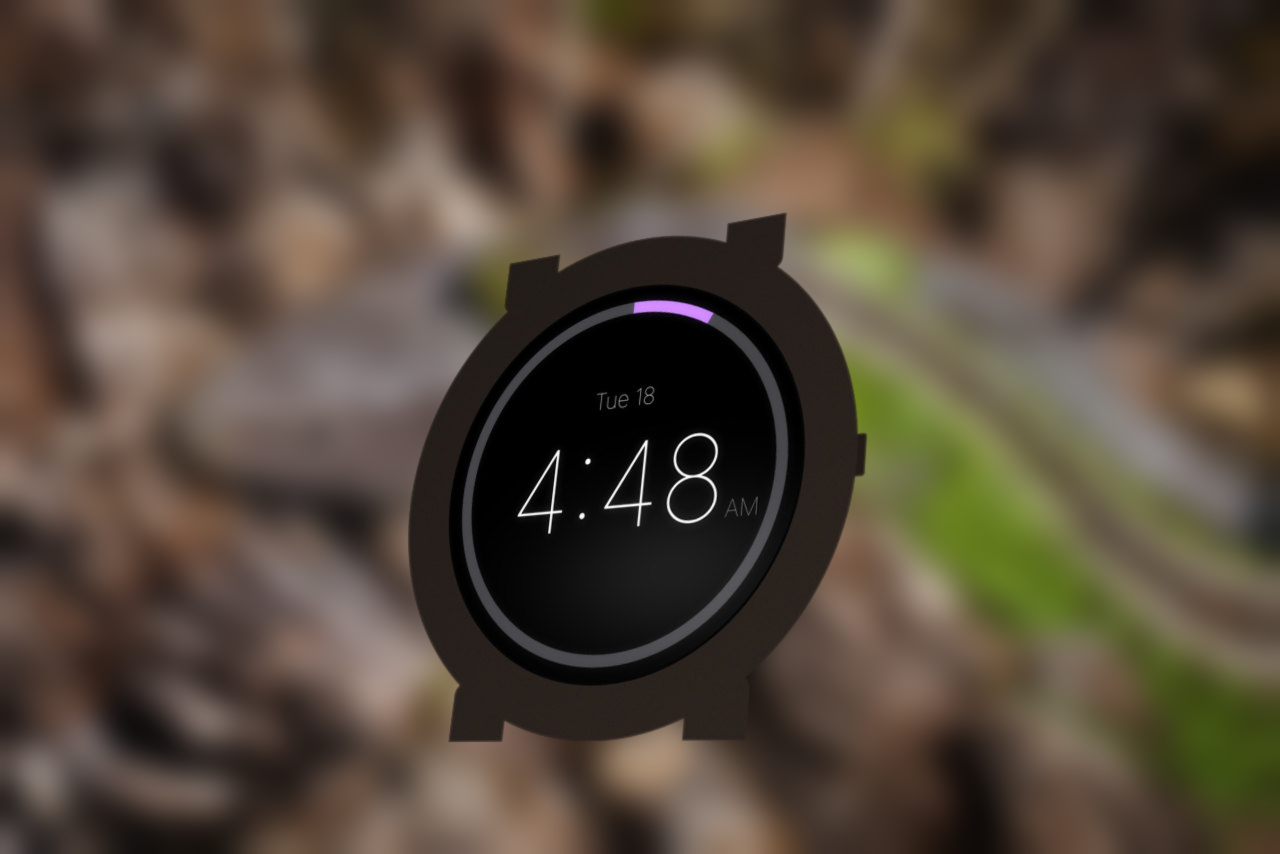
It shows 4,48
